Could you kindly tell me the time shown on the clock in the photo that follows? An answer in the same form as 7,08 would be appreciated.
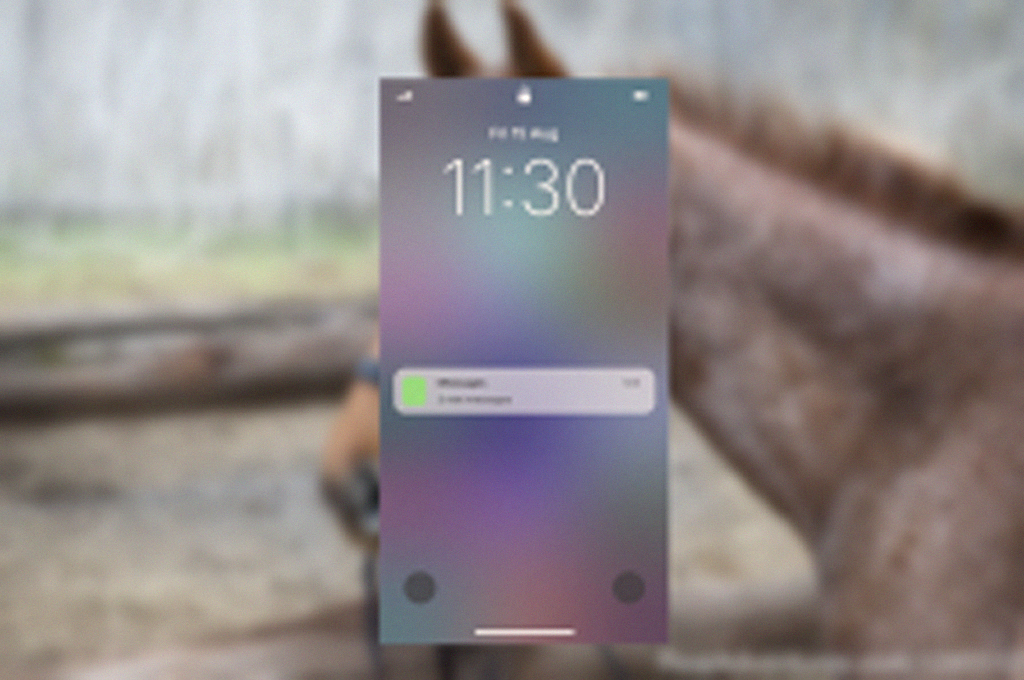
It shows 11,30
